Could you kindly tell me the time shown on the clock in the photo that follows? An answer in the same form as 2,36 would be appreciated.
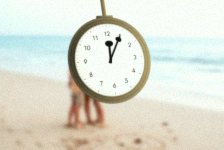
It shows 12,05
